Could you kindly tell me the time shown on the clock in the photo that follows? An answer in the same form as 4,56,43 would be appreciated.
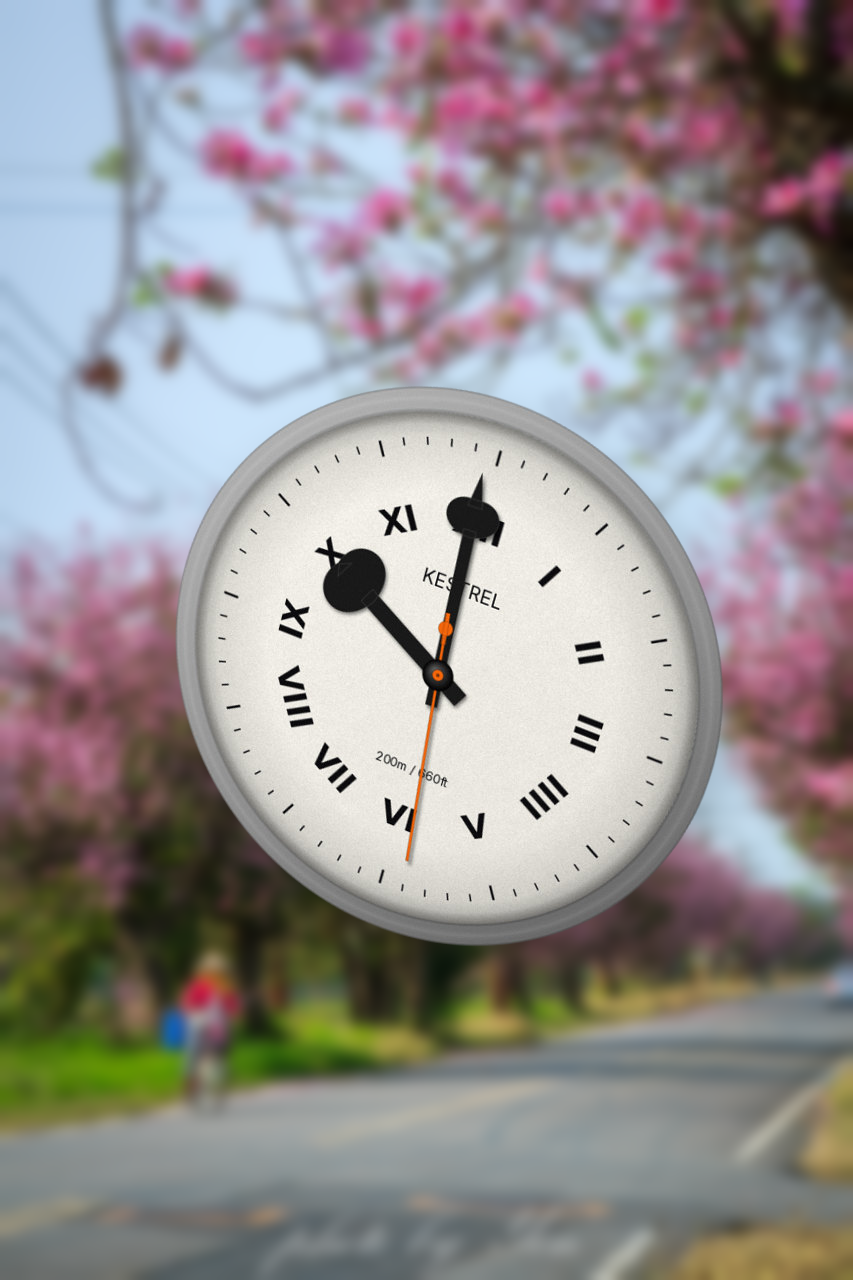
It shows 9,59,29
